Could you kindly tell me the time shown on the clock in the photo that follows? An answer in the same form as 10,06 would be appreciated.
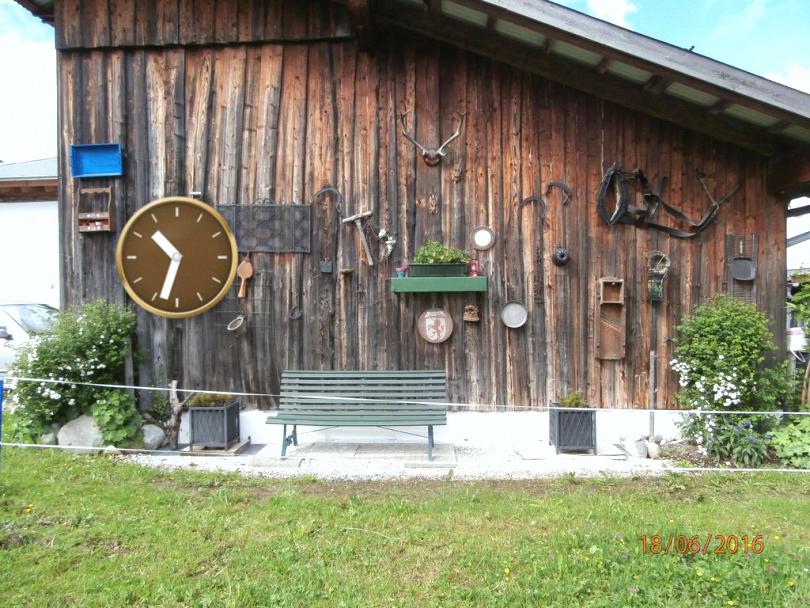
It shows 10,33
